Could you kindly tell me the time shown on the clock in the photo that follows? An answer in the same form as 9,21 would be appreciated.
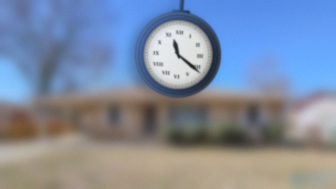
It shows 11,21
